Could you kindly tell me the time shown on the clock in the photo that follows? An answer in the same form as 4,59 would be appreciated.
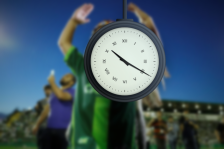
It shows 10,20
